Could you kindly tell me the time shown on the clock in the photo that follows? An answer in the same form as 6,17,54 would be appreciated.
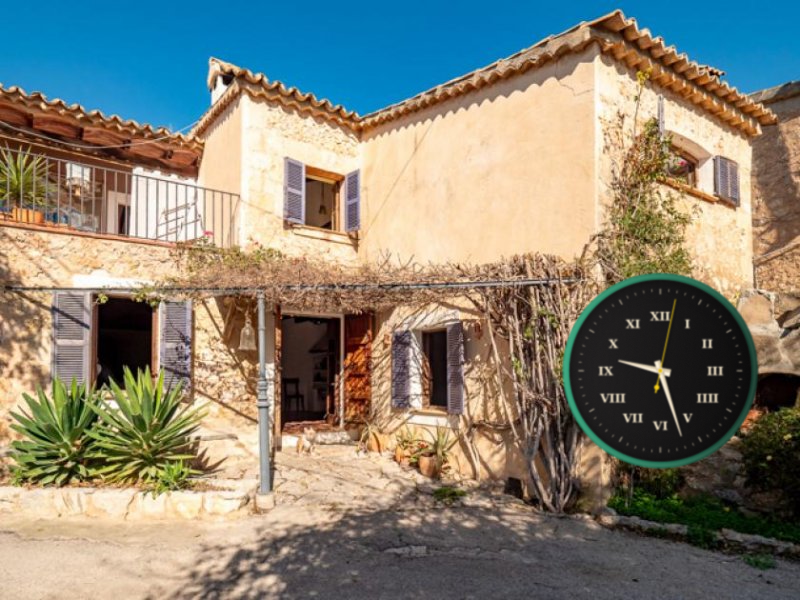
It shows 9,27,02
